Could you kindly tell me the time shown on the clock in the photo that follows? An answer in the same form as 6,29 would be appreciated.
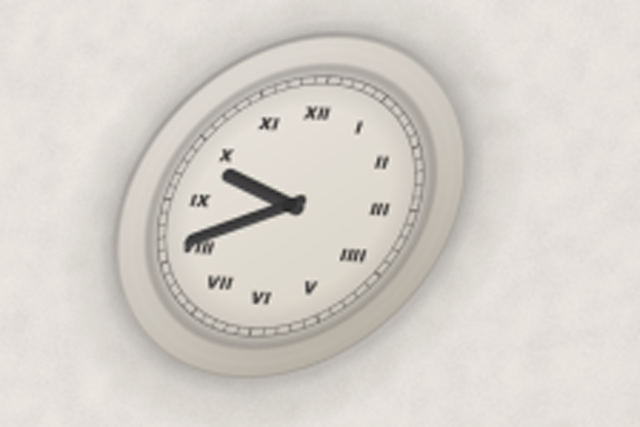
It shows 9,41
